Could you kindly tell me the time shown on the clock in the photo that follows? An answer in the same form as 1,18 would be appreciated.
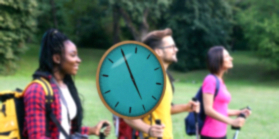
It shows 4,55
